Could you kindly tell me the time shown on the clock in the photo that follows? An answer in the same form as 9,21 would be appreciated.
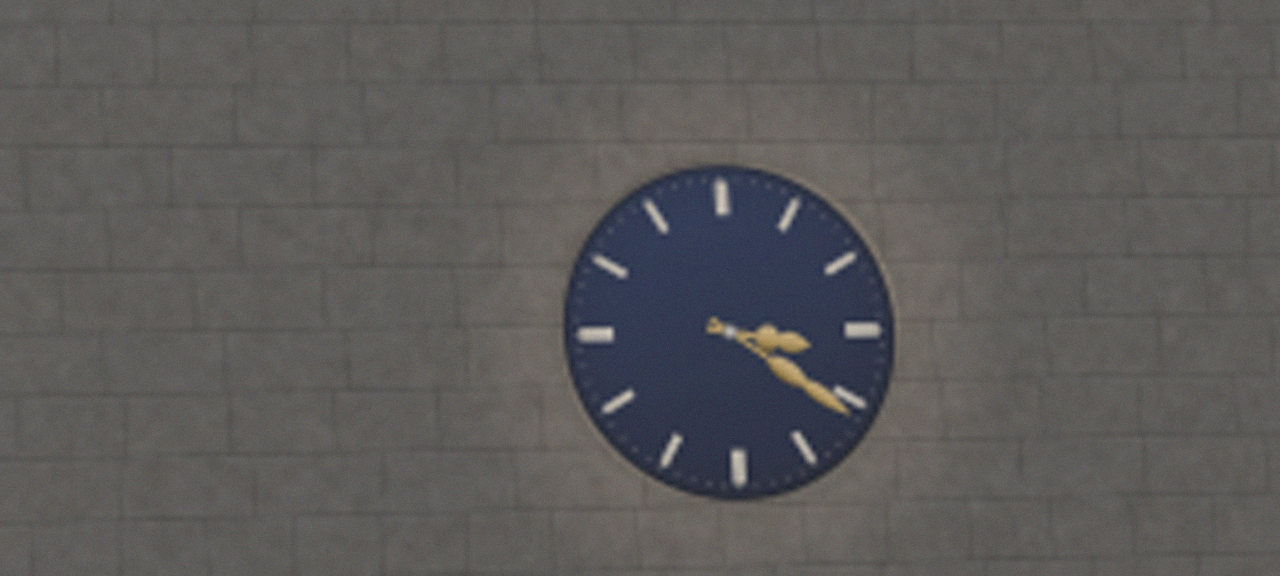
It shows 3,21
